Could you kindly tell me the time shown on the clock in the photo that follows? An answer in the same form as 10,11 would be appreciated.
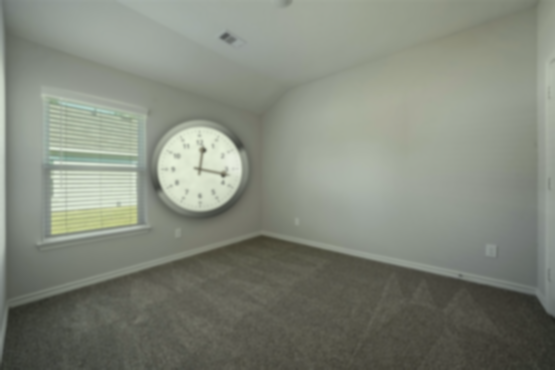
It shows 12,17
